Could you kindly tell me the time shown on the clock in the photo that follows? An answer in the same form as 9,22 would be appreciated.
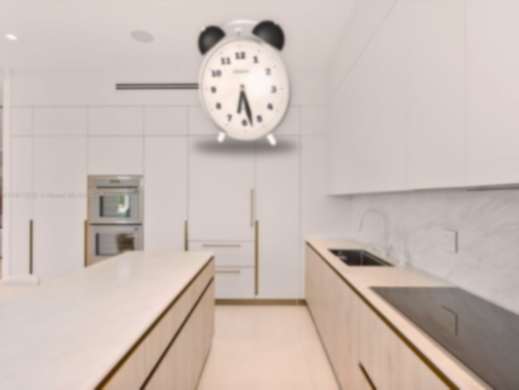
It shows 6,28
